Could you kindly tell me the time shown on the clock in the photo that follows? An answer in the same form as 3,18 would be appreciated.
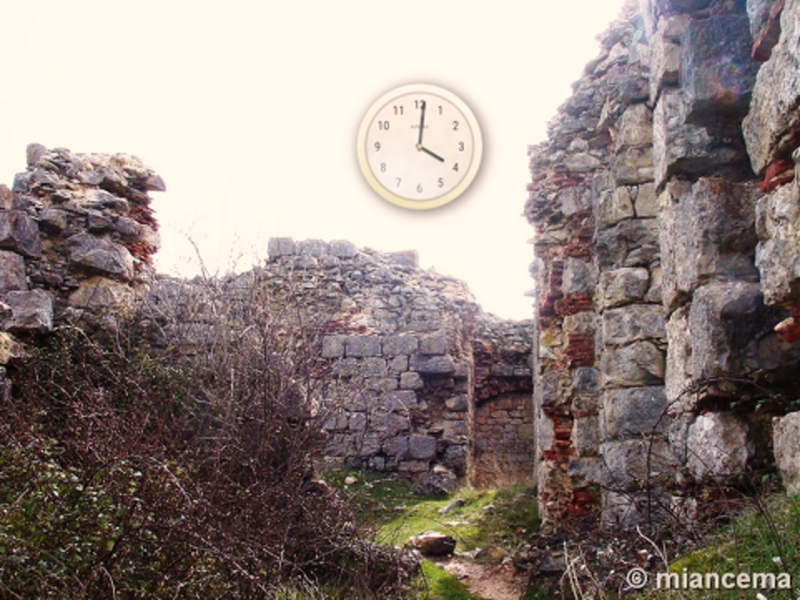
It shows 4,01
